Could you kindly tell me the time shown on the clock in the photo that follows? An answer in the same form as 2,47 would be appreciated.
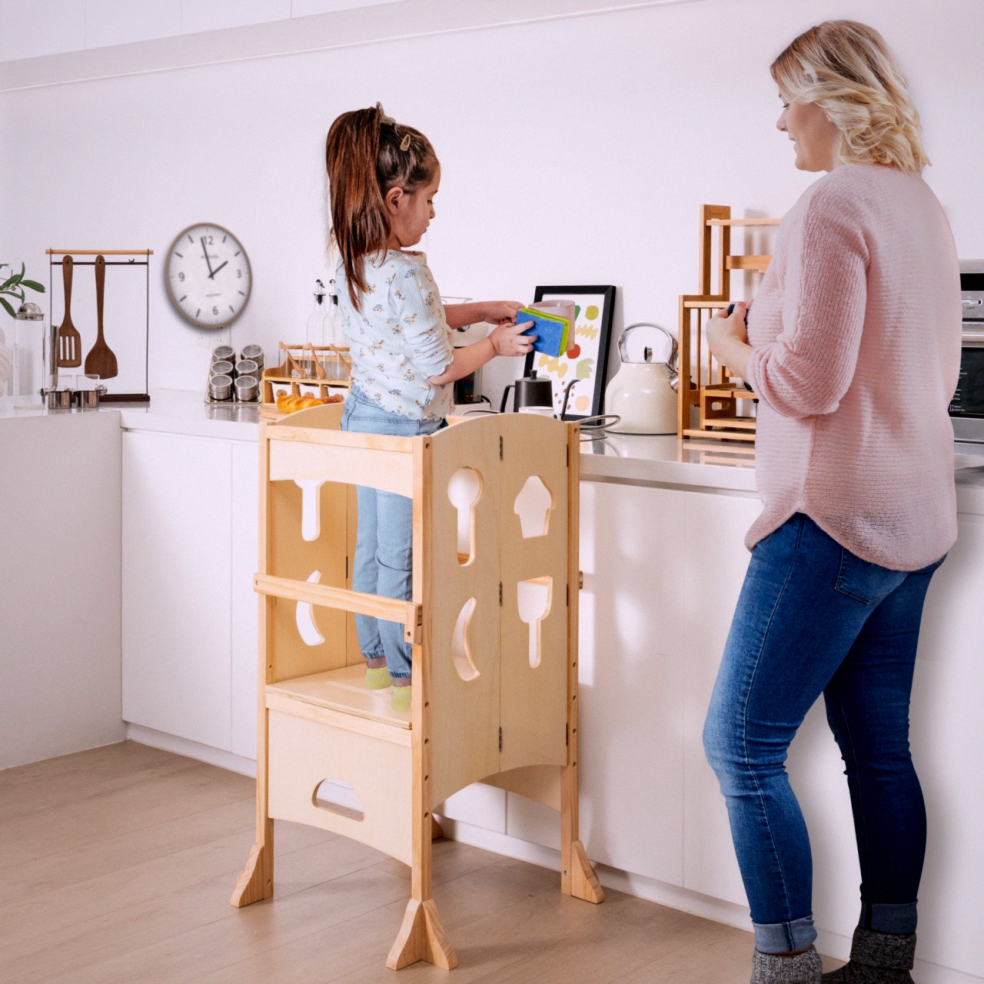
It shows 1,58
